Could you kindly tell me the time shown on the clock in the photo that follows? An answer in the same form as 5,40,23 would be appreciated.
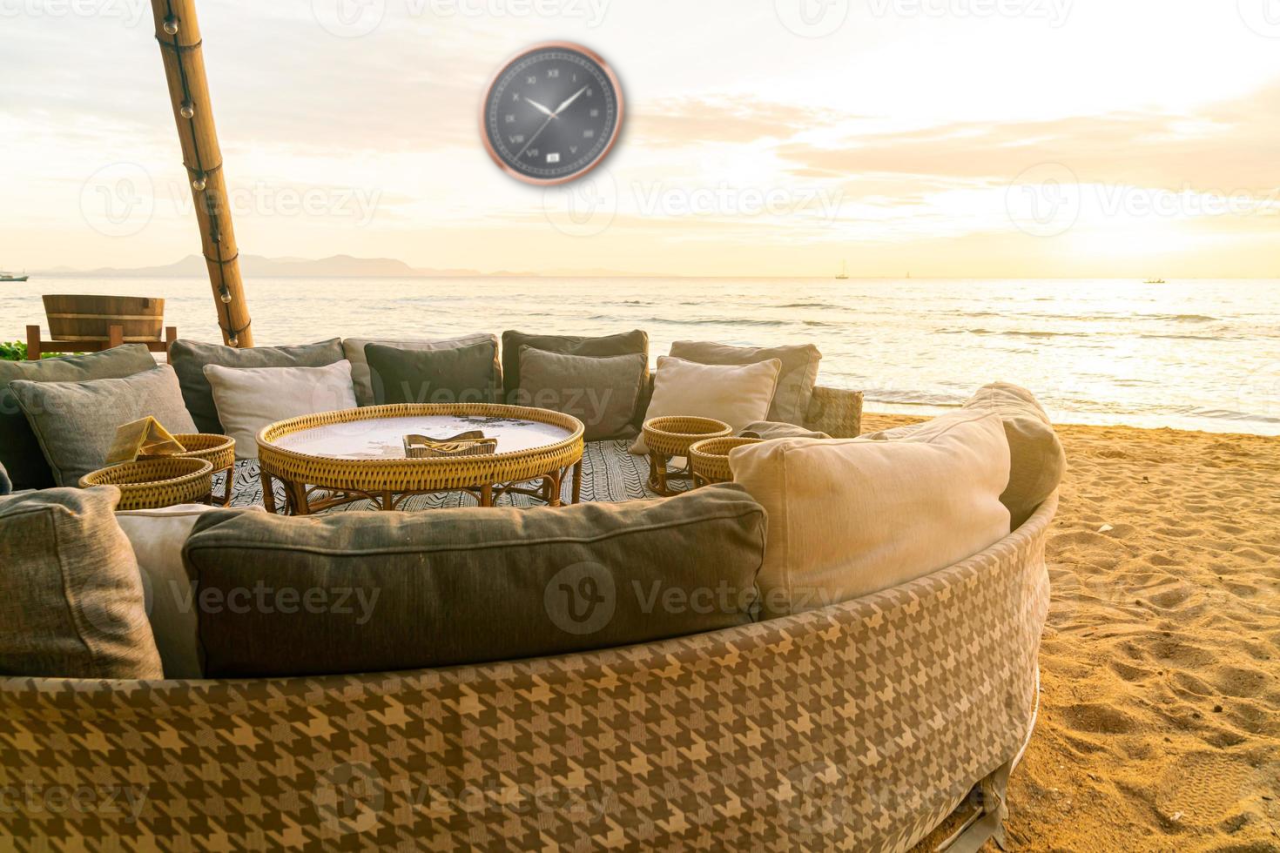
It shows 10,08,37
